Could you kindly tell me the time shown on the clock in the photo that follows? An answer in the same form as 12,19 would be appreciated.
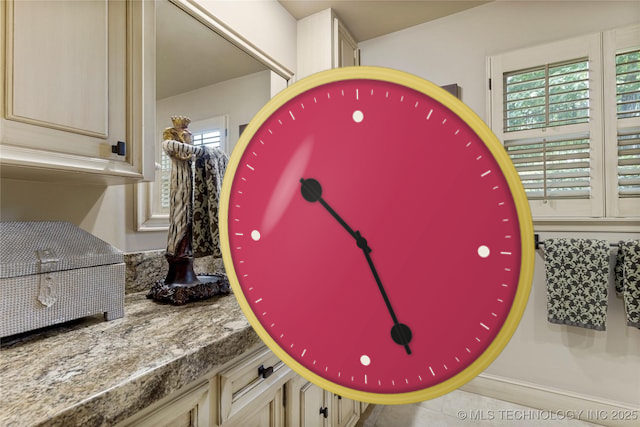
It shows 10,26
